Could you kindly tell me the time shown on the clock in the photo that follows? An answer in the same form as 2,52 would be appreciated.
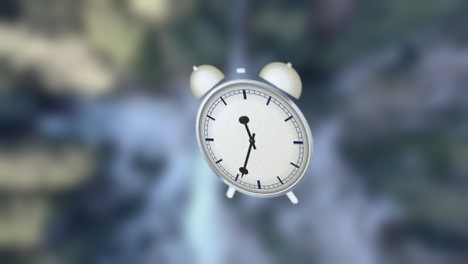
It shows 11,34
